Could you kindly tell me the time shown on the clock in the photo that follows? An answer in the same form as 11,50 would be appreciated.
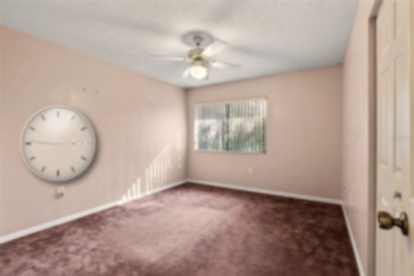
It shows 2,46
